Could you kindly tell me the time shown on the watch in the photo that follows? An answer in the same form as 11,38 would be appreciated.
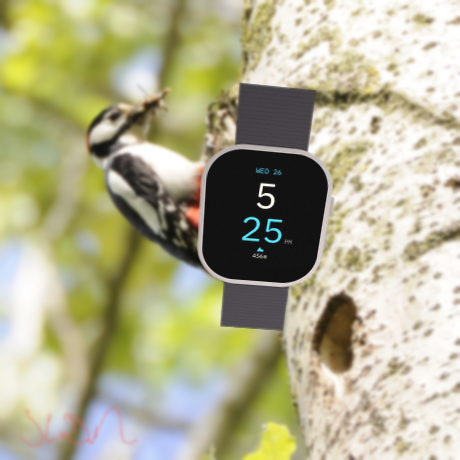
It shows 5,25
